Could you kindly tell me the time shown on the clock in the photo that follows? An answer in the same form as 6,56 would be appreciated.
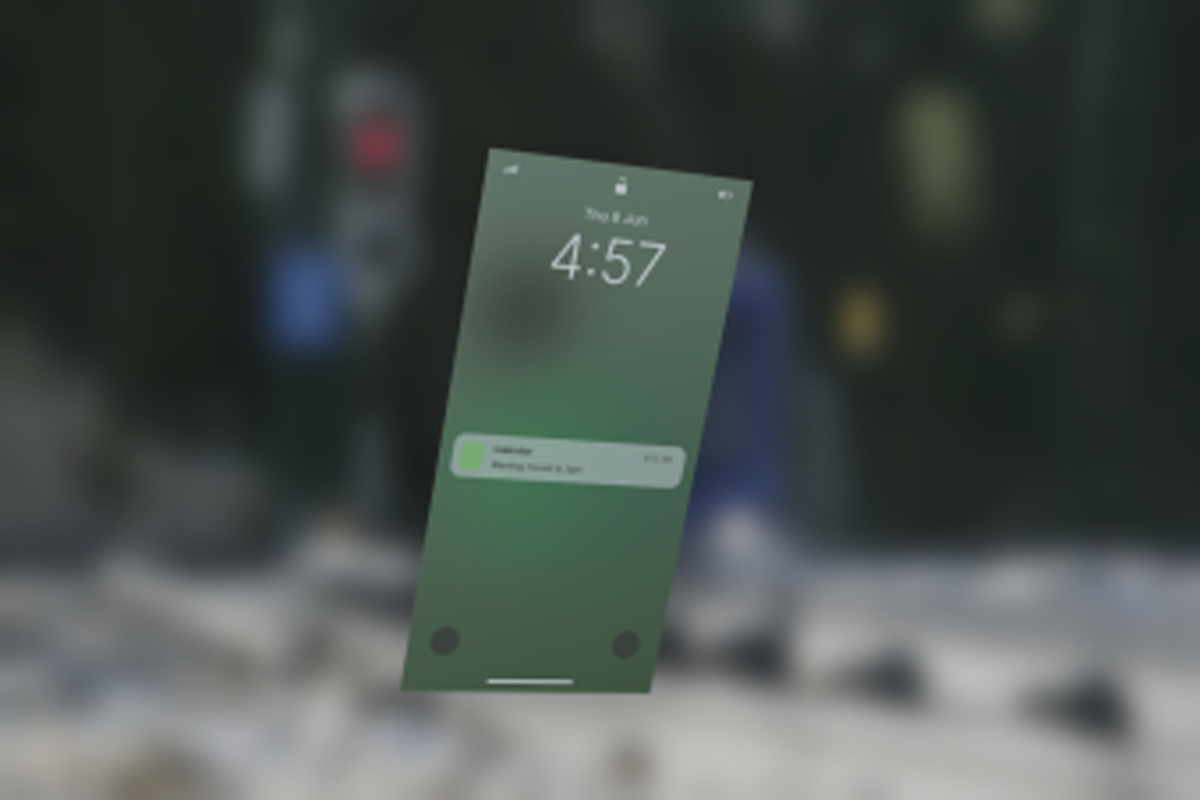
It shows 4,57
